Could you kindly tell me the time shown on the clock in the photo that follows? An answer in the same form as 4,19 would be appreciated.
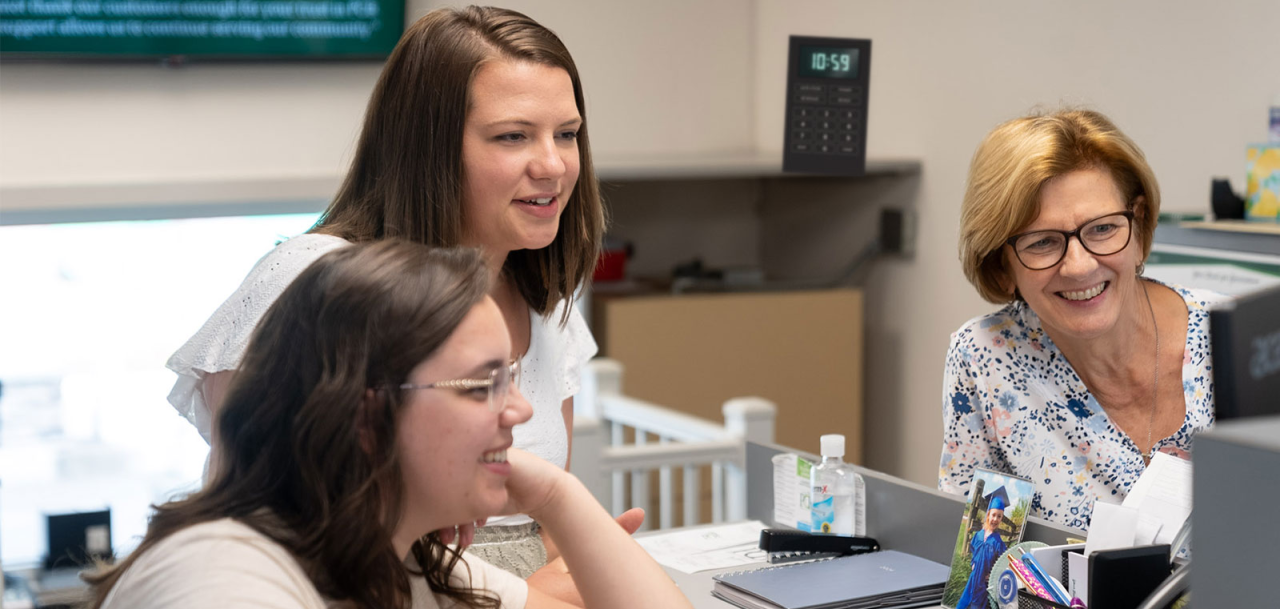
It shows 10,59
